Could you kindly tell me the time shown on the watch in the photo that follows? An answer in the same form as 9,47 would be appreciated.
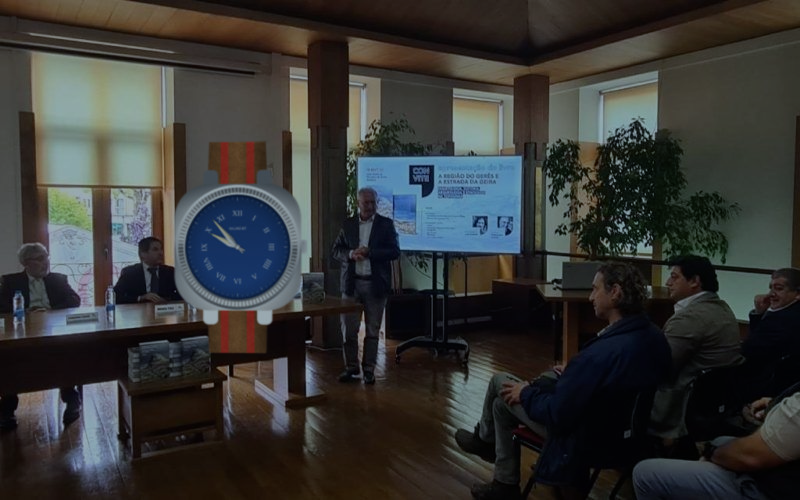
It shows 9,53
